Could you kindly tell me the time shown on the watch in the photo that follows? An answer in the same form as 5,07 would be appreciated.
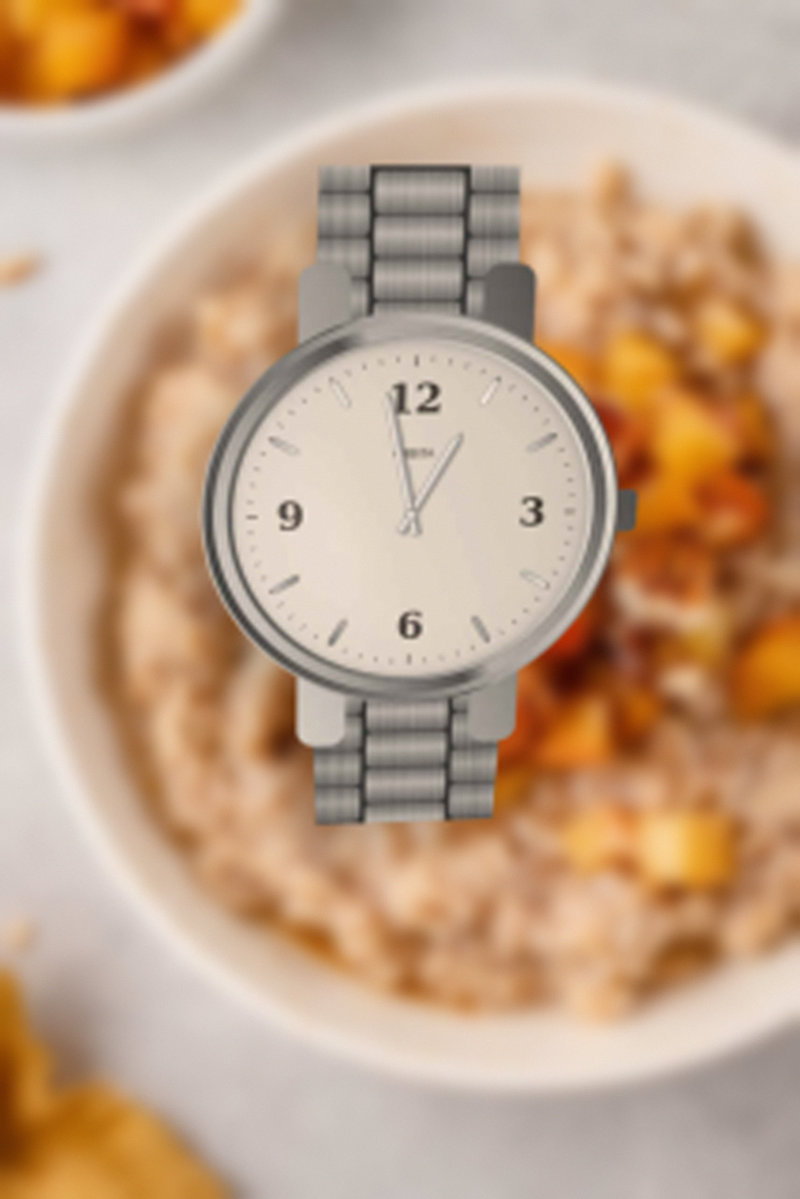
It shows 12,58
